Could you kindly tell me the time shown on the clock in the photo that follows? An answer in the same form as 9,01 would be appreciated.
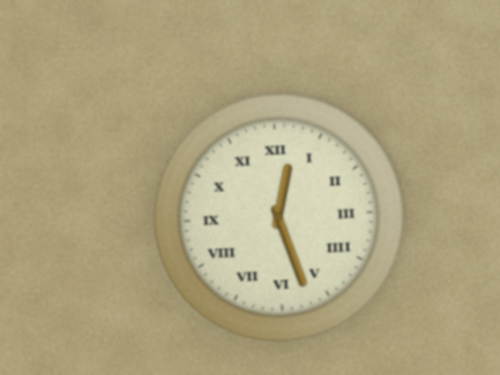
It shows 12,27
